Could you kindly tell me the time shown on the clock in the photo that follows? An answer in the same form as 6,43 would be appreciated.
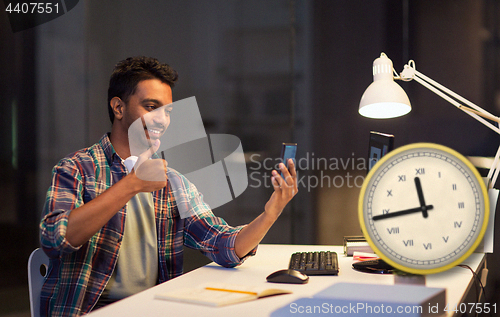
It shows 11,44
